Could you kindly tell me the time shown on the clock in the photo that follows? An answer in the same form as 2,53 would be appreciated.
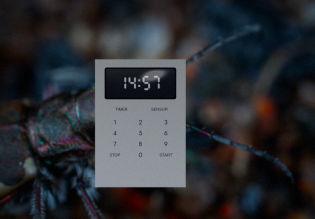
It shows 14,57
